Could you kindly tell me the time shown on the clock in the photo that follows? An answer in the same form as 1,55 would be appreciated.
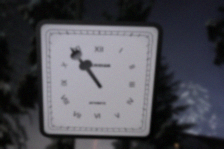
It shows 10,54
